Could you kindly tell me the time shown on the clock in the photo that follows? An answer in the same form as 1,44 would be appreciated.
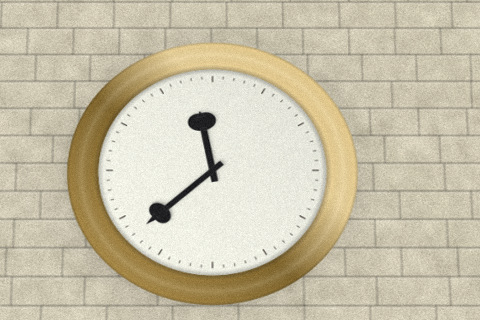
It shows 11,38
